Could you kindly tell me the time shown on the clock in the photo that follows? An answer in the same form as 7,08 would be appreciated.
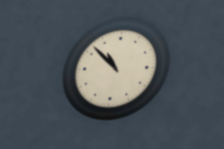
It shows 10,52
